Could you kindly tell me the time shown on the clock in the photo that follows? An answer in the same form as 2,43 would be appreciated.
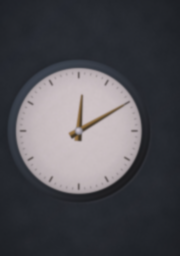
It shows 12,10
